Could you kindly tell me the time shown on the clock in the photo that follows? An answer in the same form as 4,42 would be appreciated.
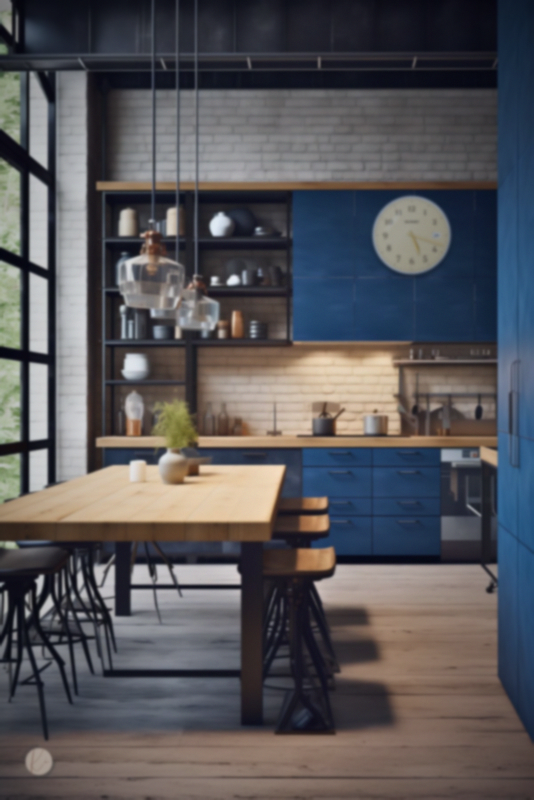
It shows 5,18
